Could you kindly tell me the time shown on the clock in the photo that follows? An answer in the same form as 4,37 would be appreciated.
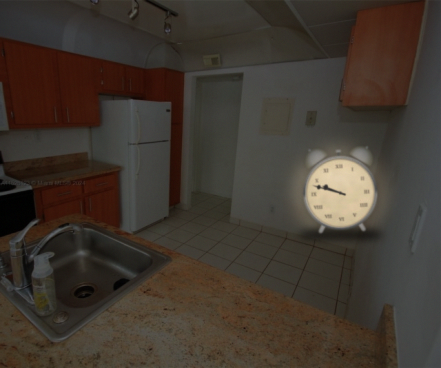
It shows 9,48
